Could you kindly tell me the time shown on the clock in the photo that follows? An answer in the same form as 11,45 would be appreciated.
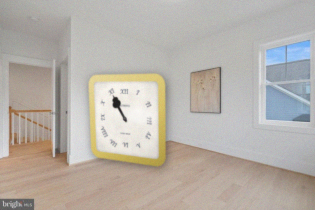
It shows 10,55
